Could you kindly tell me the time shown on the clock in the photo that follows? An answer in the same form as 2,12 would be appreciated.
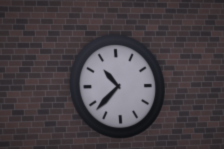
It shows 10,38
